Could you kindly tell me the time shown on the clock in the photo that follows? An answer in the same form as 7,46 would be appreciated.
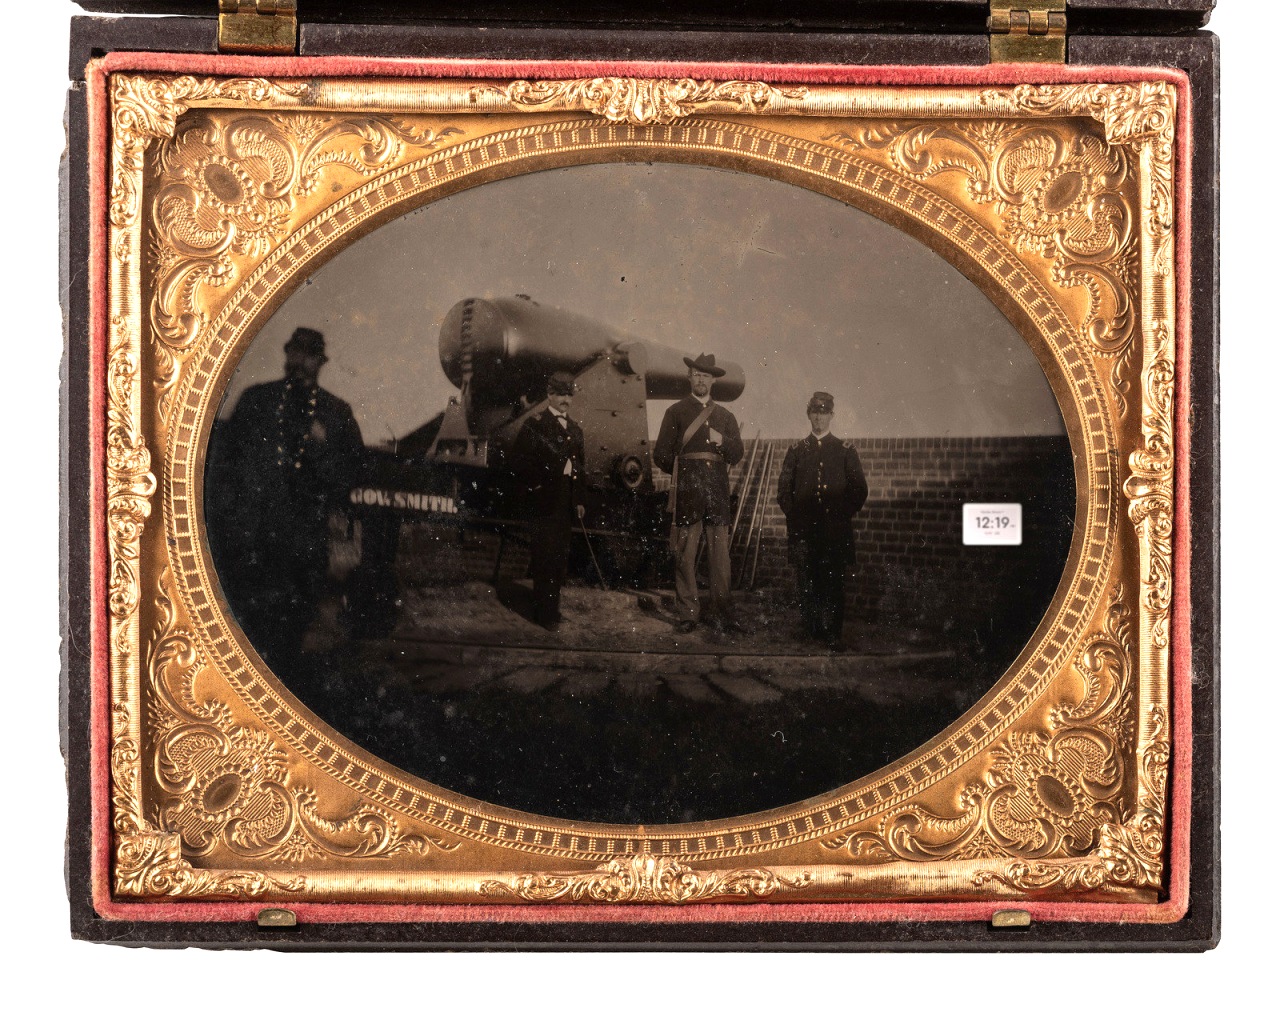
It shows 12,19
